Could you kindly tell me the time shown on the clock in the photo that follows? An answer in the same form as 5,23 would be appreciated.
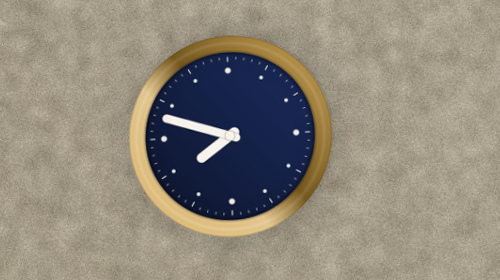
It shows 7,48
